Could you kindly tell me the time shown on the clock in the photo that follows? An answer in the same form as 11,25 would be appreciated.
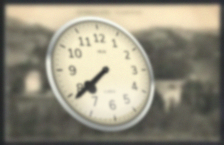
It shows 7,39
